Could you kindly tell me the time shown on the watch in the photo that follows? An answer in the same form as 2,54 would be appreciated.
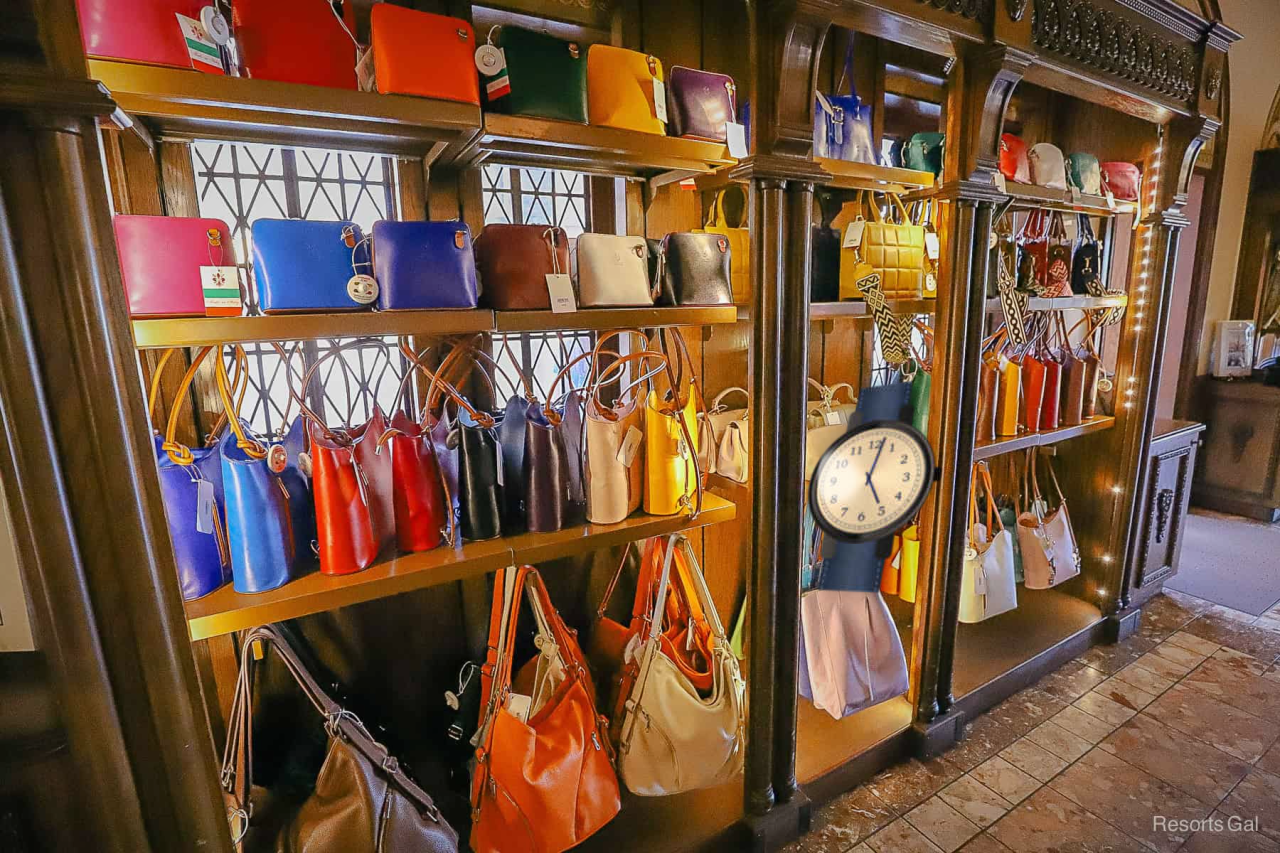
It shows 5,02
